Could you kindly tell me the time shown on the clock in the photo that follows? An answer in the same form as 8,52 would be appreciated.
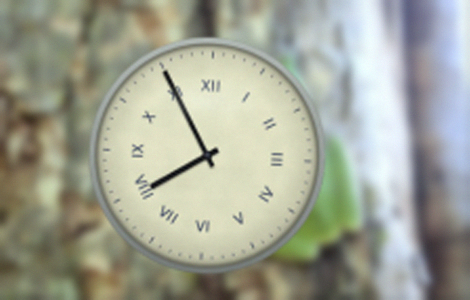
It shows 7,55
